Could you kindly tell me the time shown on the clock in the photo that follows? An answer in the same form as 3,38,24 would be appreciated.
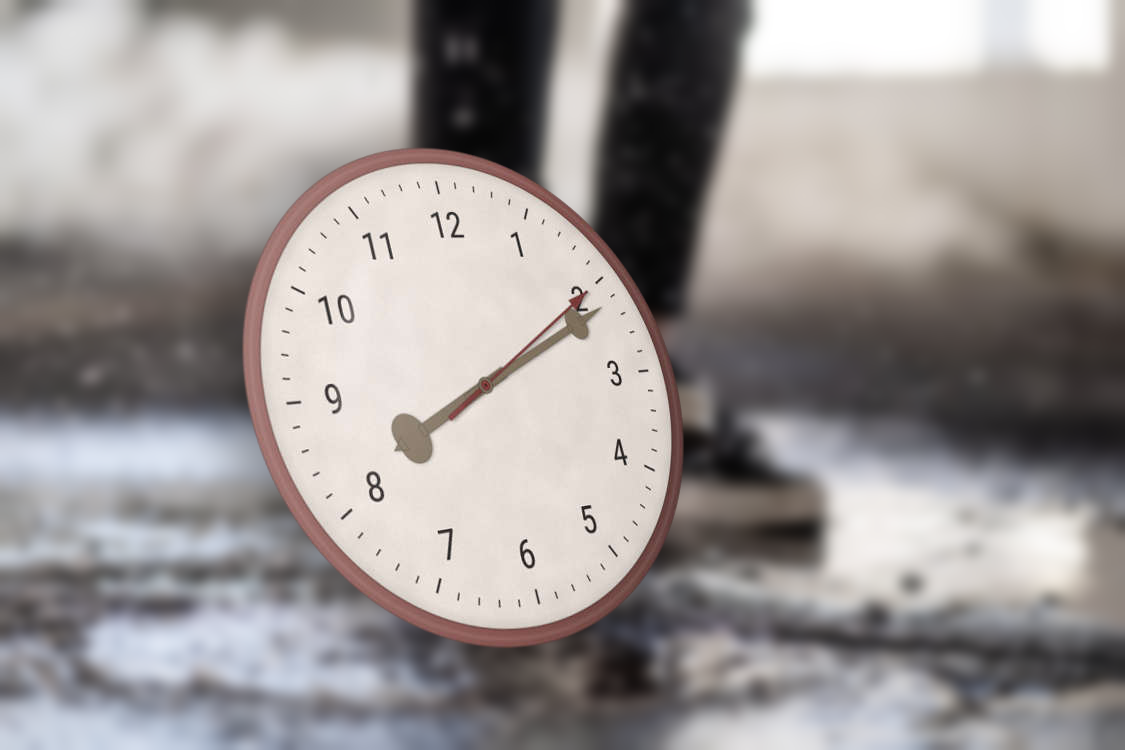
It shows 8,11,10
